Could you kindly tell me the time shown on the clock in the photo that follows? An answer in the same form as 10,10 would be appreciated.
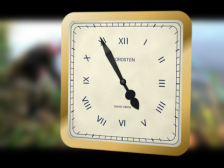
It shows 4,55
